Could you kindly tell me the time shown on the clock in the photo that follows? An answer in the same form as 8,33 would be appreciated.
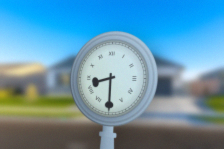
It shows 8,30
